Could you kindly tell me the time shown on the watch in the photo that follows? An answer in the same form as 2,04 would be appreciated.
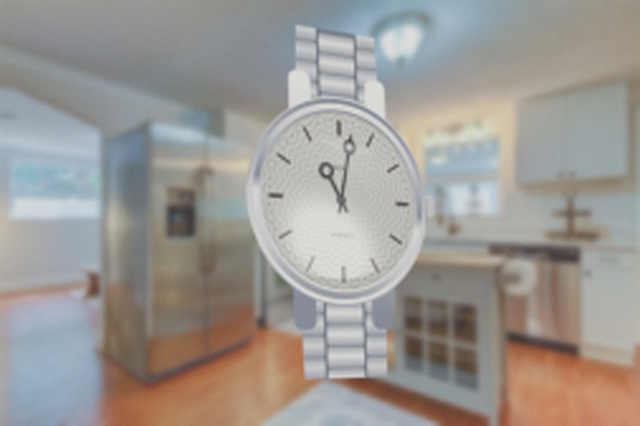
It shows 11,02
